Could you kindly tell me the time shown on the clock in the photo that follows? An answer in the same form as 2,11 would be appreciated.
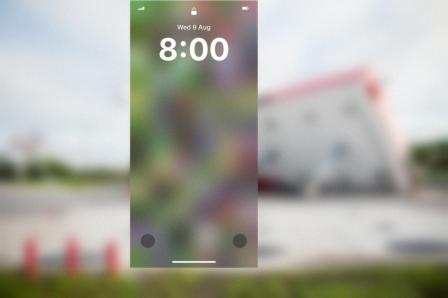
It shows 8,00
